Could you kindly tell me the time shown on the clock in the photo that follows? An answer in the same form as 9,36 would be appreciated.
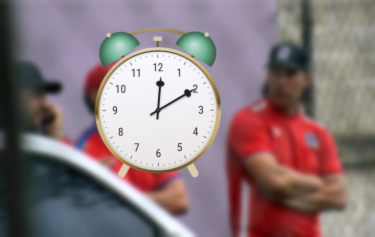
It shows 12,10
